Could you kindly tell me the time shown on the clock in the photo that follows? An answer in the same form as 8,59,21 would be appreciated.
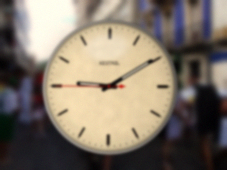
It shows 9,09,45
